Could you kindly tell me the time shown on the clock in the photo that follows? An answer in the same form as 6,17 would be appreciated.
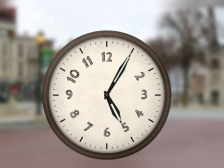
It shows 5,05
